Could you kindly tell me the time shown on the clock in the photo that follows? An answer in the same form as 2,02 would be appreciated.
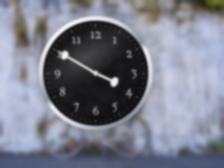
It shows 3,50
